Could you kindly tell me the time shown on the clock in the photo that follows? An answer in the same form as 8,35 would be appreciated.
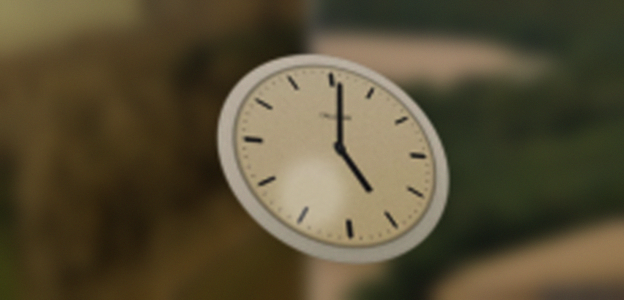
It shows 5,01
